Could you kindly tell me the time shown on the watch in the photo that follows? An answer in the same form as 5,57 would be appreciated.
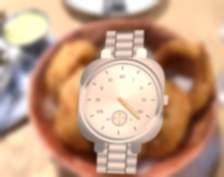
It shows 4,22
